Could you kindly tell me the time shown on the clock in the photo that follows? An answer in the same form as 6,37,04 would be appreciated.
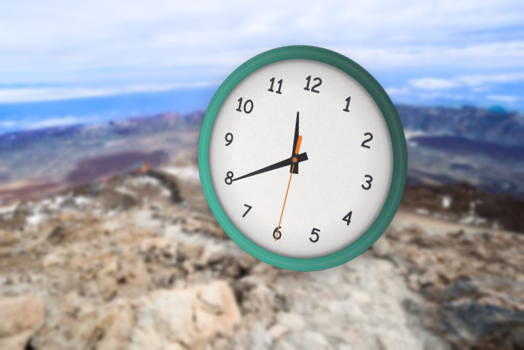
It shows 11,39,30
